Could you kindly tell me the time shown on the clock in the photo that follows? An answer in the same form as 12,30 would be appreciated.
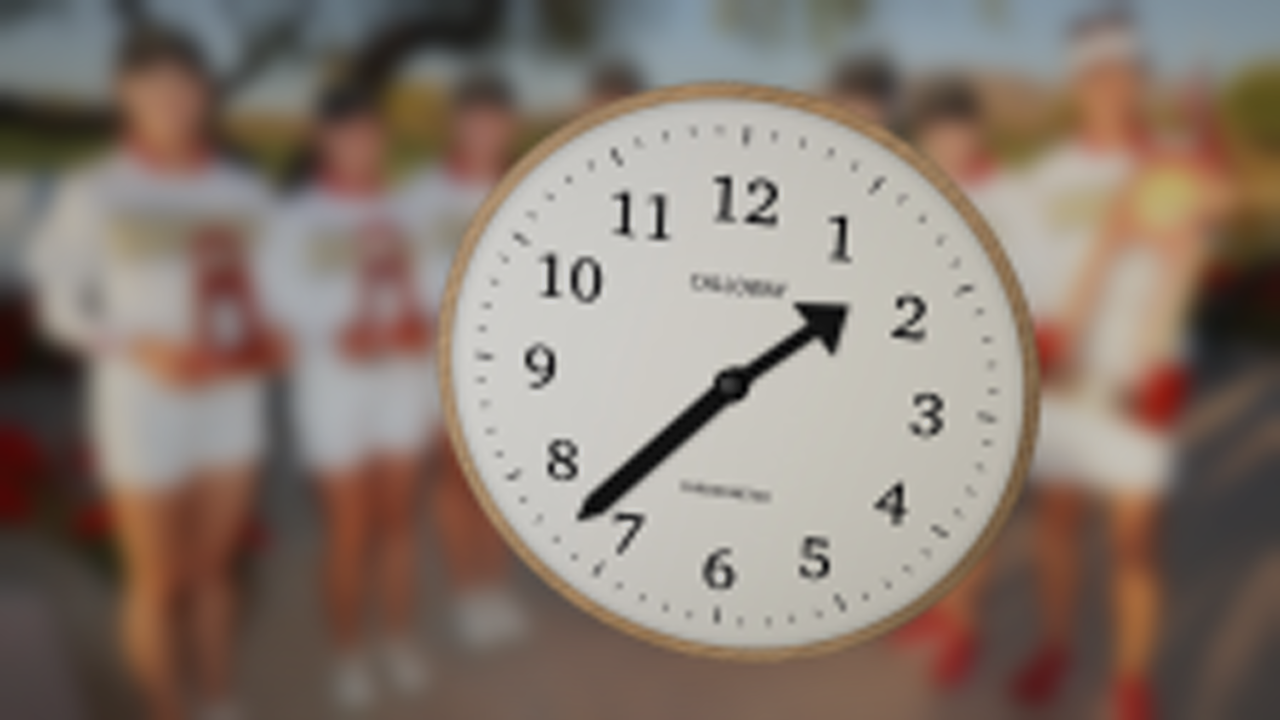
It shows 1,37
